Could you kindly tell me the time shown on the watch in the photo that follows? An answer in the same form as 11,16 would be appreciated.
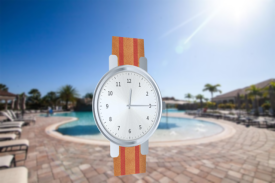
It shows 12,15
